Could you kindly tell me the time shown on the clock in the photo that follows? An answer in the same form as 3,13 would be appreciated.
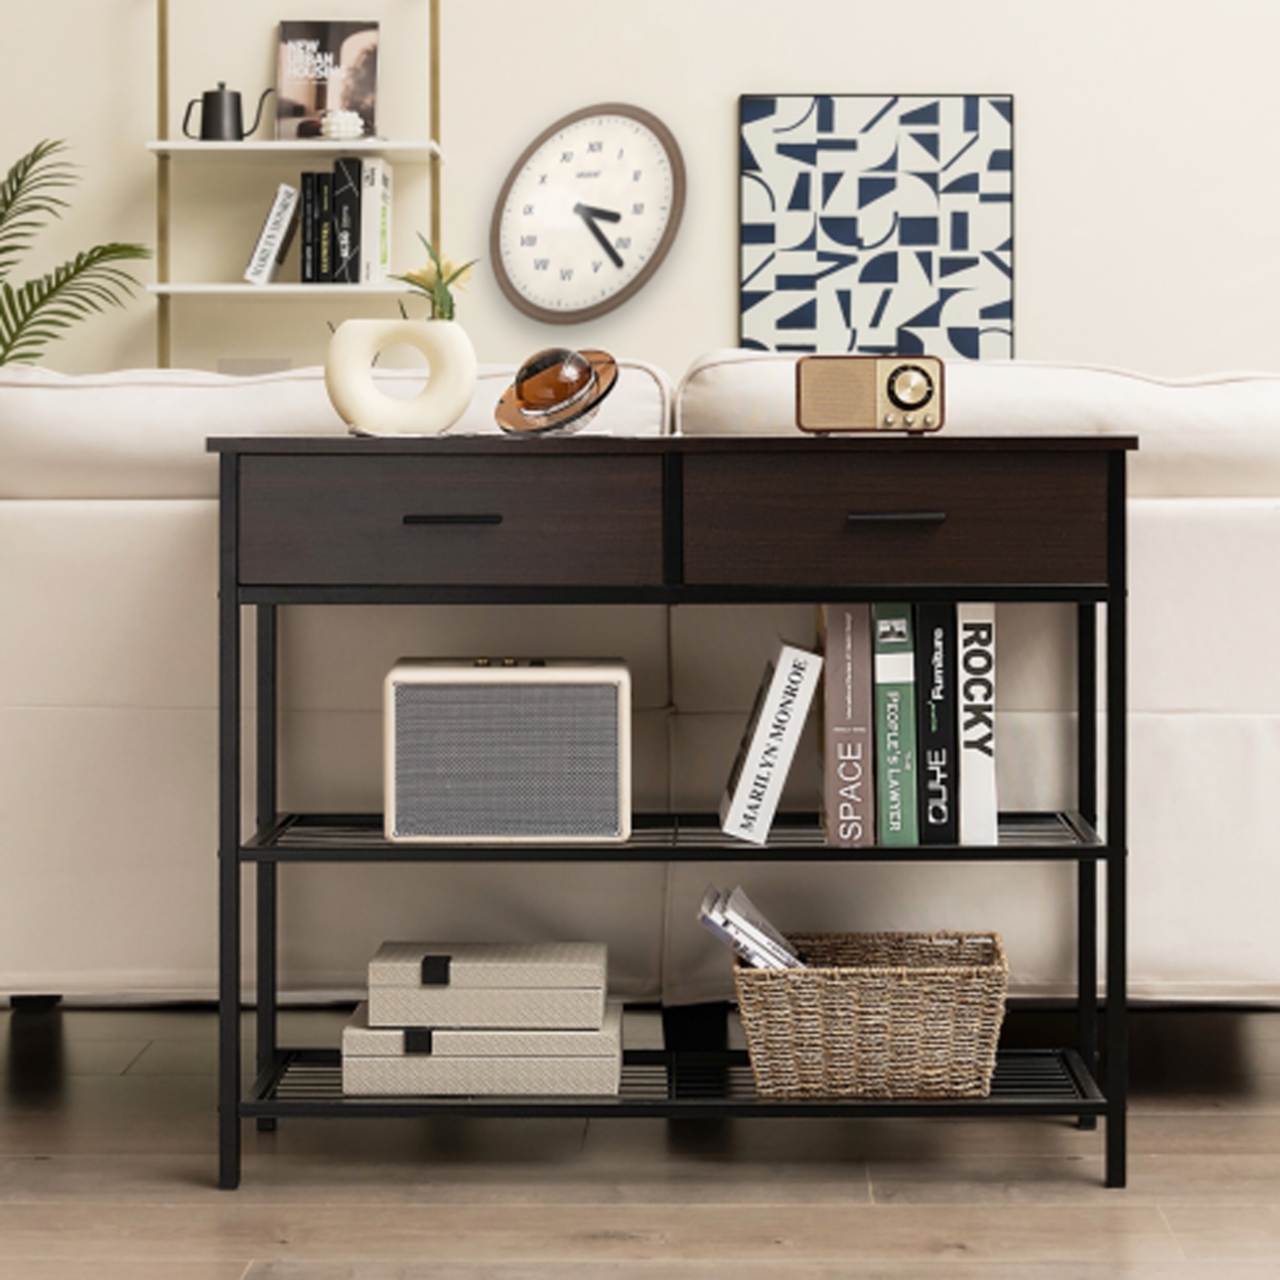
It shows 3,22
